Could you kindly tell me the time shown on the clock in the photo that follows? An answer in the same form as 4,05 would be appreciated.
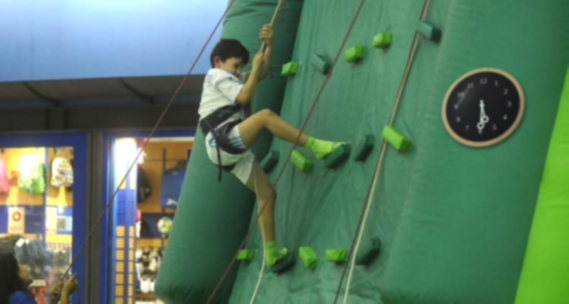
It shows 5,30
